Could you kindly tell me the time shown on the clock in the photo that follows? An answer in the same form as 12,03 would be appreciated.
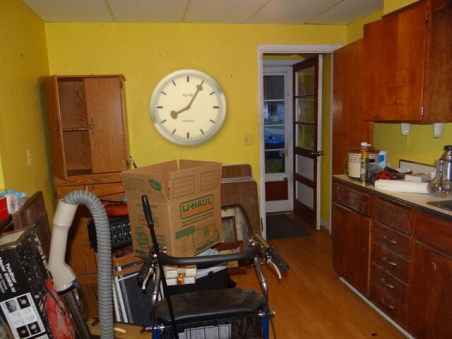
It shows 8,05
